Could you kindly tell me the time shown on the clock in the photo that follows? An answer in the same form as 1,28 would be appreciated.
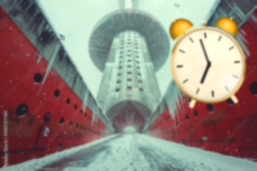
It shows 6,58
